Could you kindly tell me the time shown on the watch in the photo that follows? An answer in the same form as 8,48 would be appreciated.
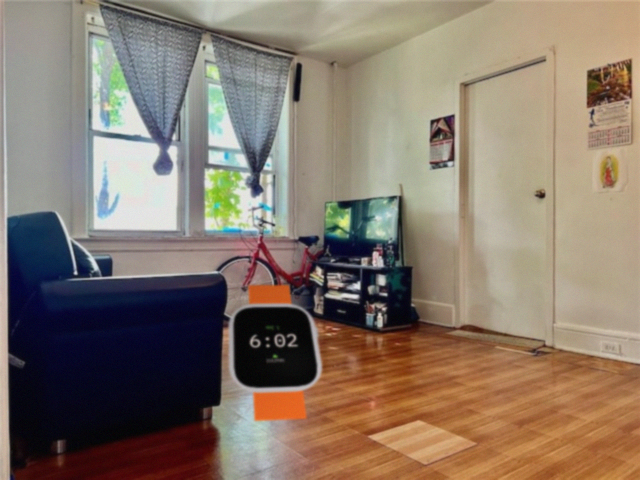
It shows 6,02
